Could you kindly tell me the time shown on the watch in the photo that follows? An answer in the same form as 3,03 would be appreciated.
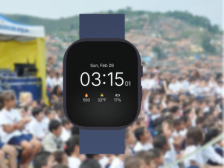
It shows 3,15
